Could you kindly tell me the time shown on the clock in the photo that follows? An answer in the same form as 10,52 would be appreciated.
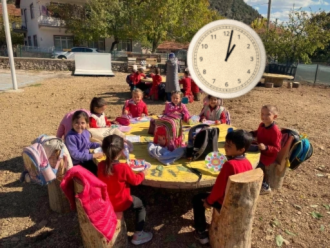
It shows 1,02
